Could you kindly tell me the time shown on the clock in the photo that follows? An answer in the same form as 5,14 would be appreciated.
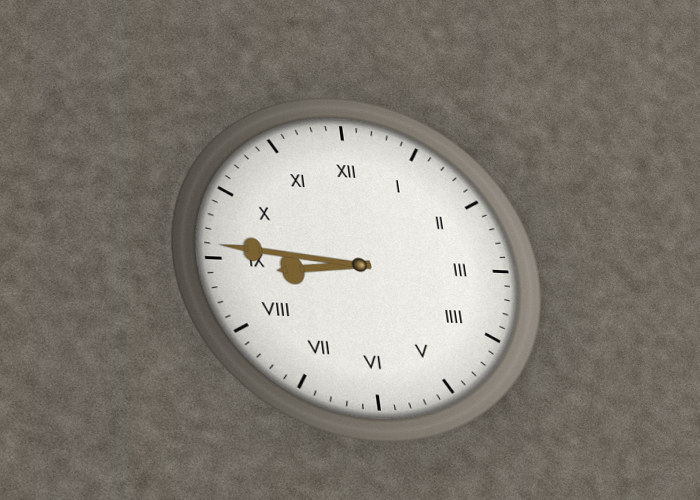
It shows 8,46
